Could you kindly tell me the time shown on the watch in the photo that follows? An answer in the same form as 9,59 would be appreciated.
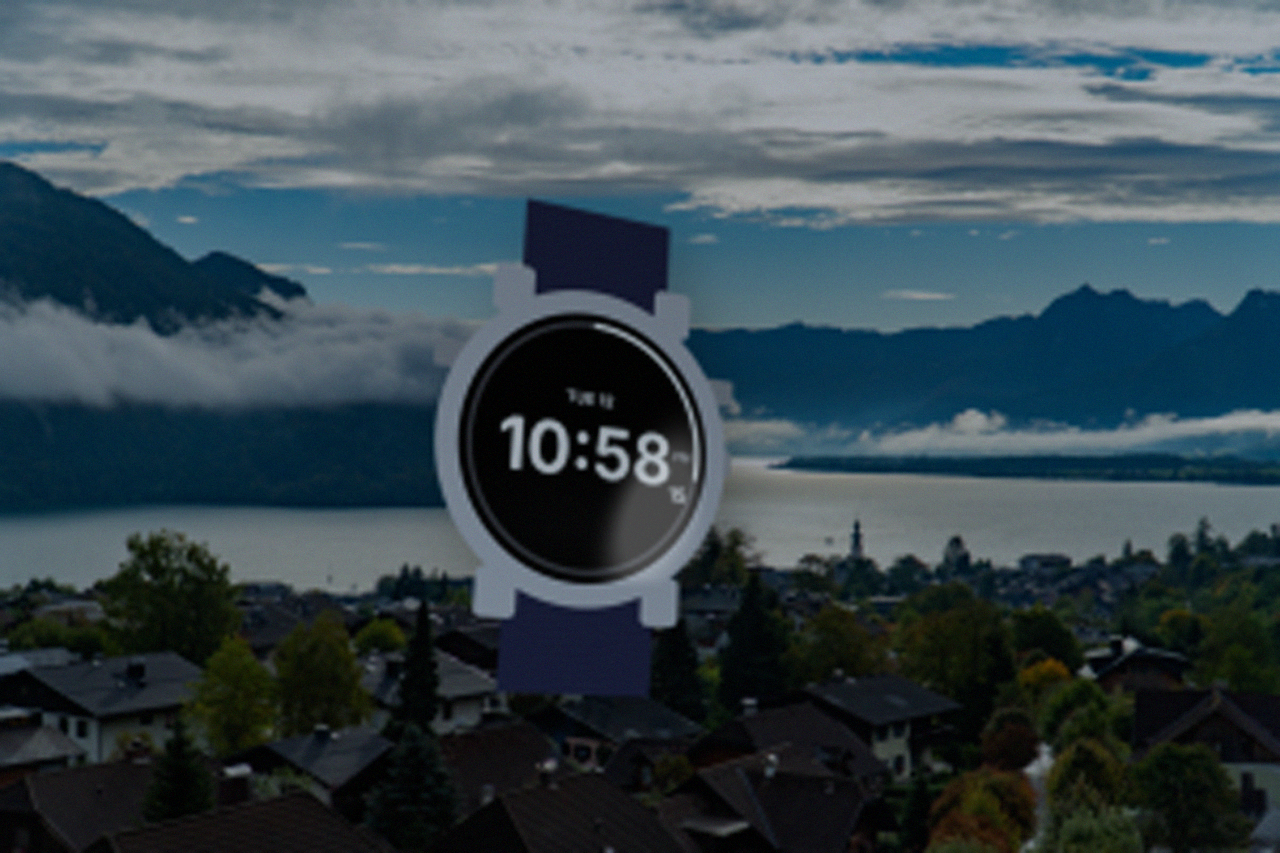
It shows 10,58
